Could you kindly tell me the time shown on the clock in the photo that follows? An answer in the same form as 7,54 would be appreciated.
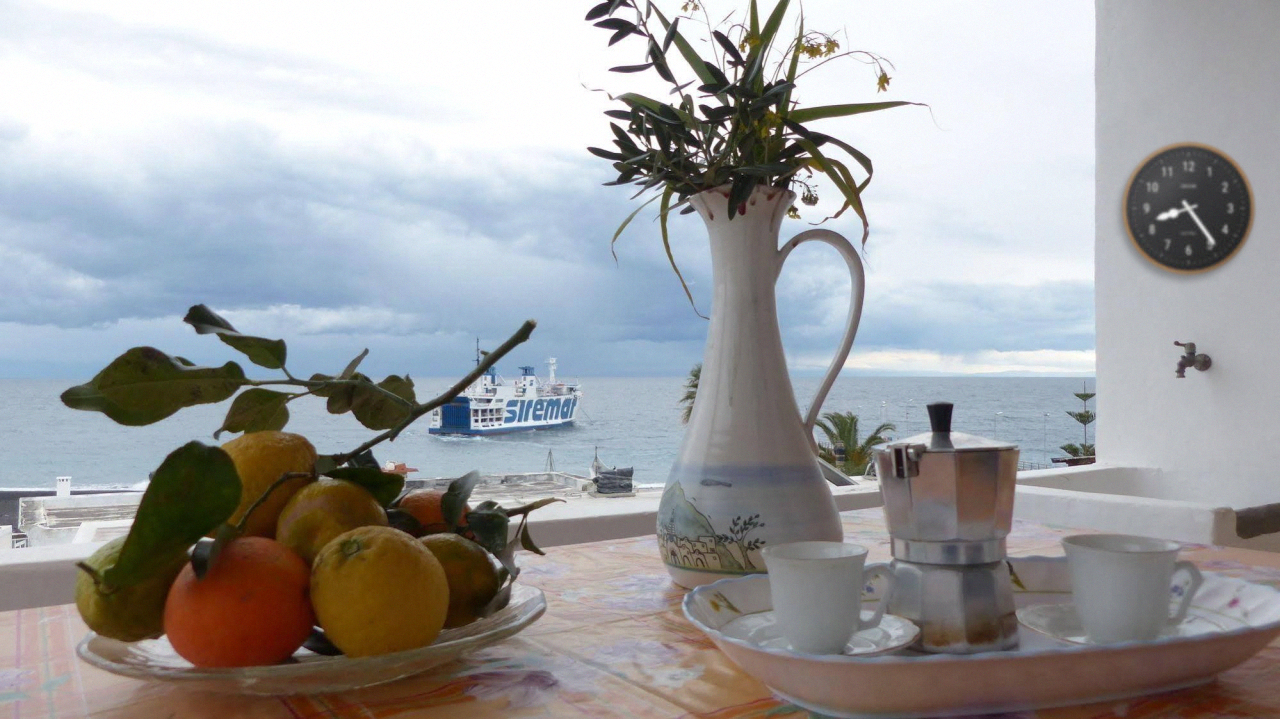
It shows 8,24
